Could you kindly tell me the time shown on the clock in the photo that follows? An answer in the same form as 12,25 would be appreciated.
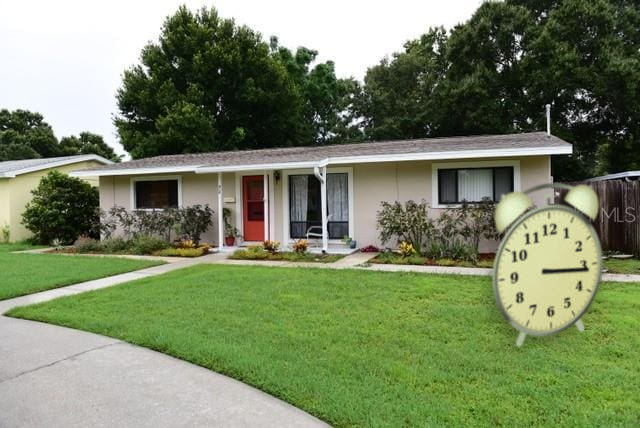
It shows 3,16
